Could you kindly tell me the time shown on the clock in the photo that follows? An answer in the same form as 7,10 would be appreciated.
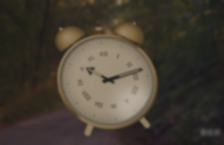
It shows 10,13
